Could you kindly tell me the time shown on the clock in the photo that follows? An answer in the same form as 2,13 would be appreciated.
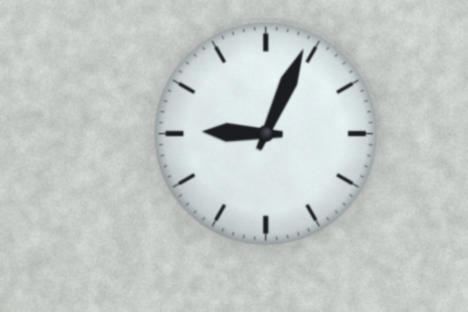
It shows 9,04
